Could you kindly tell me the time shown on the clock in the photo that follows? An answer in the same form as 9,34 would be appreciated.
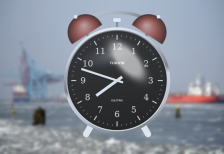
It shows 7,48
